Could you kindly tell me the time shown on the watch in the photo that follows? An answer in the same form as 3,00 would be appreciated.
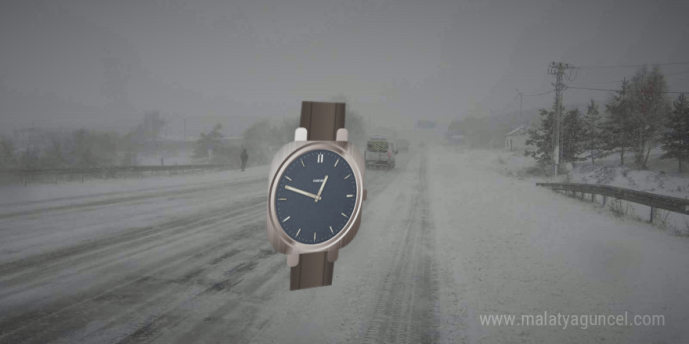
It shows 12,48
